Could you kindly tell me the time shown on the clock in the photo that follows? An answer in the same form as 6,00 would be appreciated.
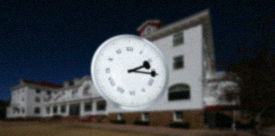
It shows 2,16
